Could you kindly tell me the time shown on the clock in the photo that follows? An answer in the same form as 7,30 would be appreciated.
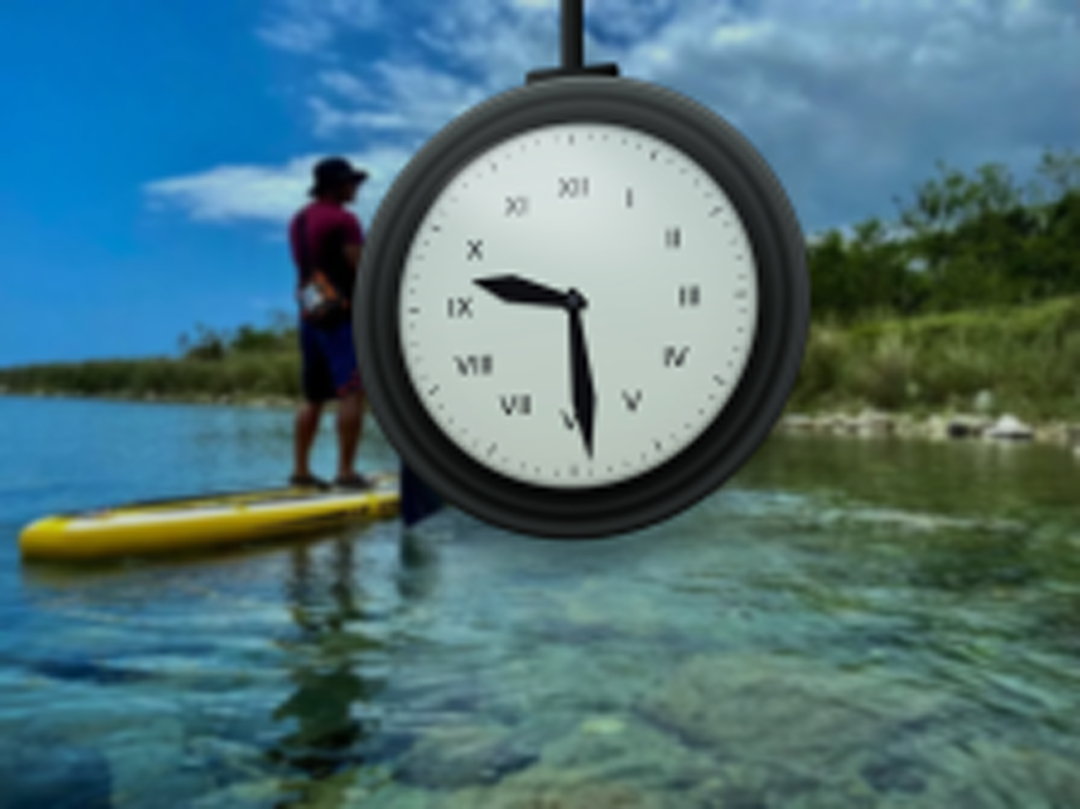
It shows 9,29
